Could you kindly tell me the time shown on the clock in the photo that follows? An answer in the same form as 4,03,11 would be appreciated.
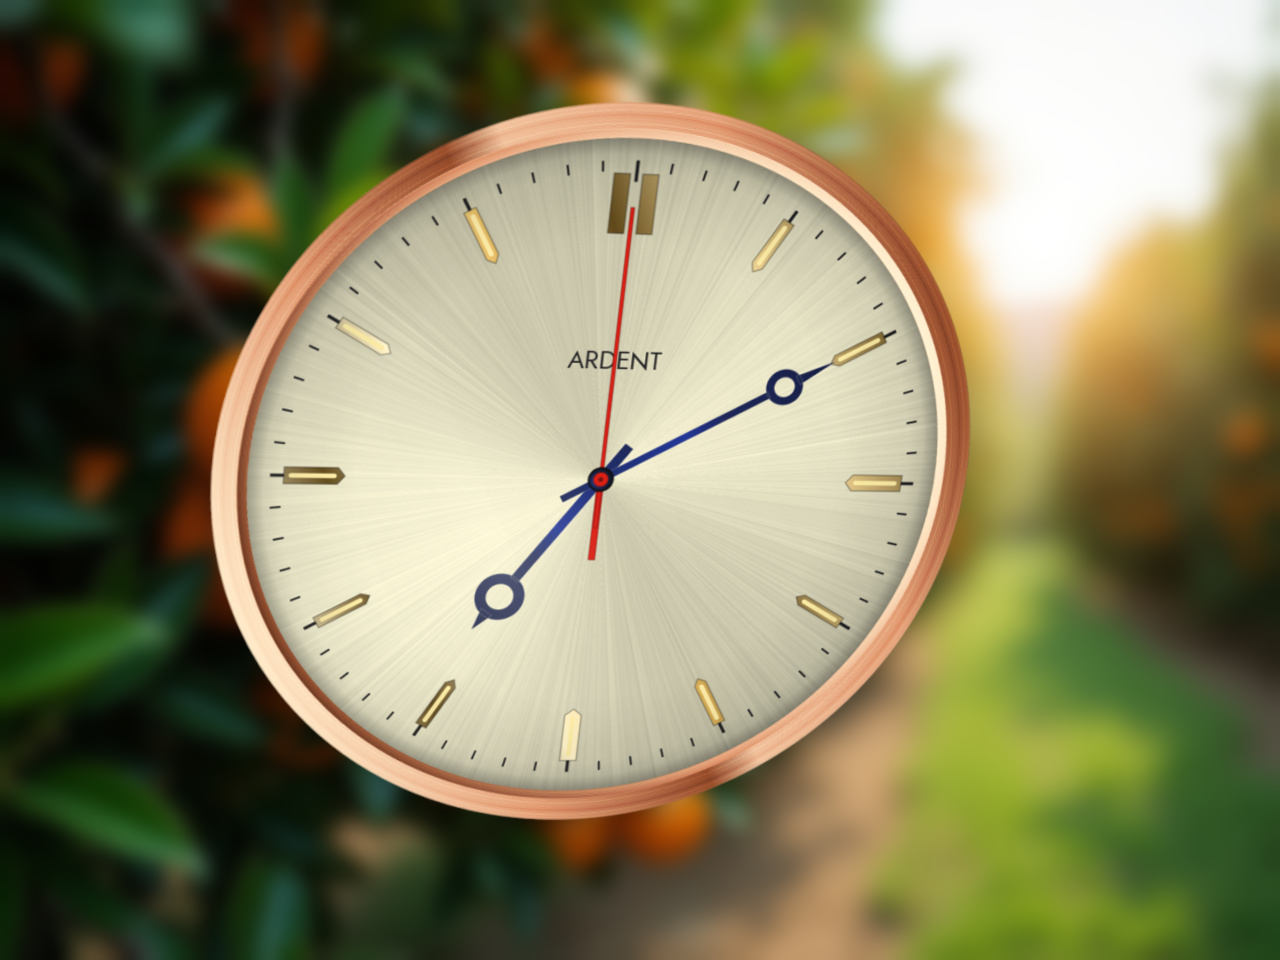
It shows 7,10,00
